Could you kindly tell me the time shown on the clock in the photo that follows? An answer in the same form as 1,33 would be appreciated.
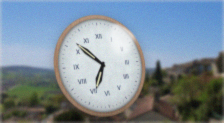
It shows 6,52
